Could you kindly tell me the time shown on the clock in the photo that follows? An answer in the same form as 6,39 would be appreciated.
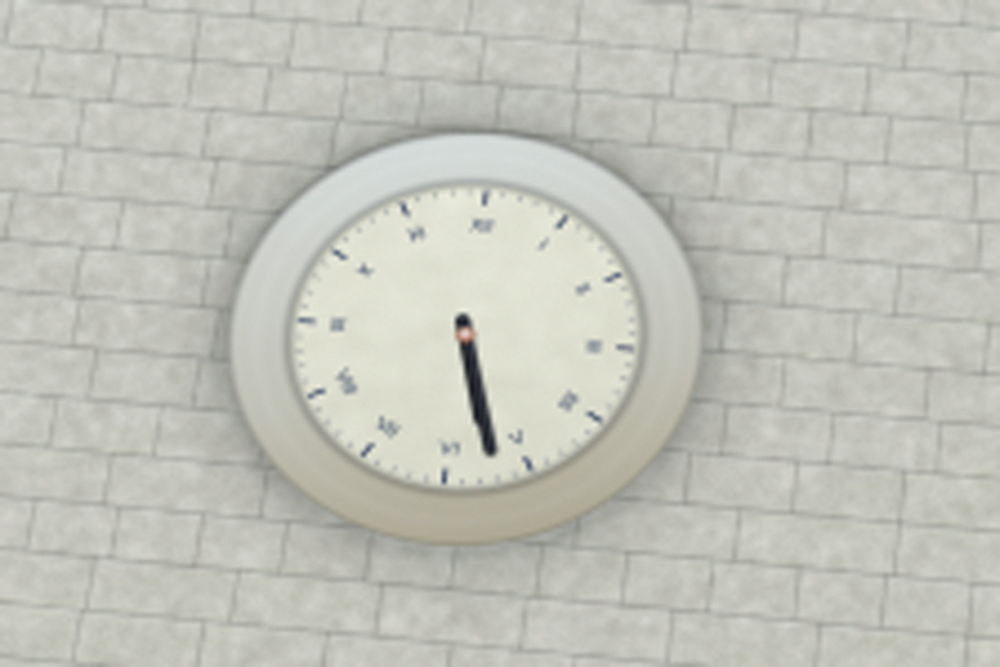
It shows 5,27
